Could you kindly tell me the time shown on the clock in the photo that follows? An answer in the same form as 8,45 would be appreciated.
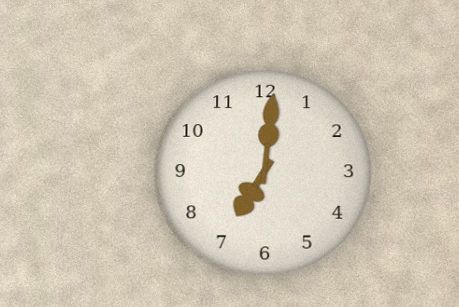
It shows 7,01
